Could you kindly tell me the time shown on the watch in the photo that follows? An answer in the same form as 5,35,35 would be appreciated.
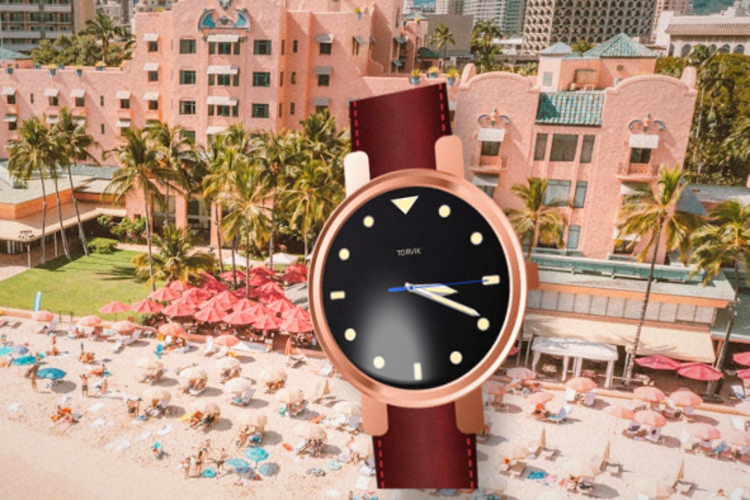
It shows 3,19,15
